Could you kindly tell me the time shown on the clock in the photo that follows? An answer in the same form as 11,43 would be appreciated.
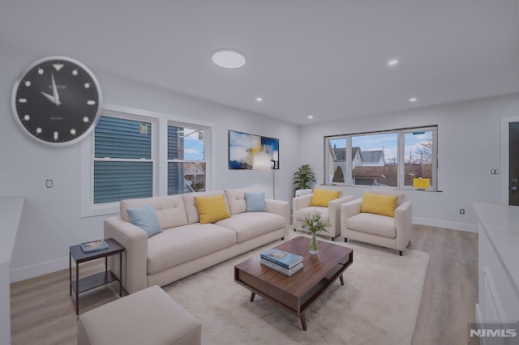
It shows 9,58
